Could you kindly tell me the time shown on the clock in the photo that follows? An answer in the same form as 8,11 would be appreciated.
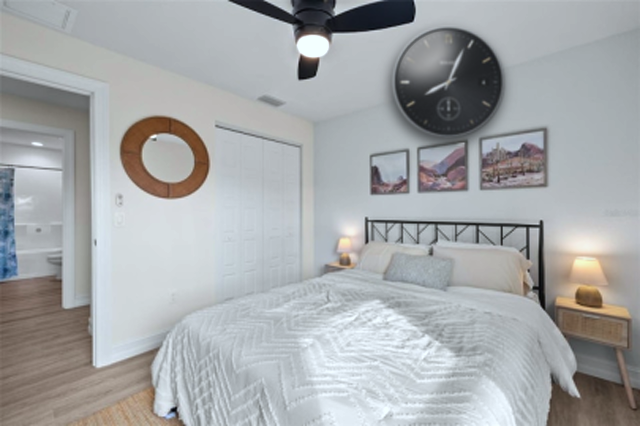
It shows 8,04
